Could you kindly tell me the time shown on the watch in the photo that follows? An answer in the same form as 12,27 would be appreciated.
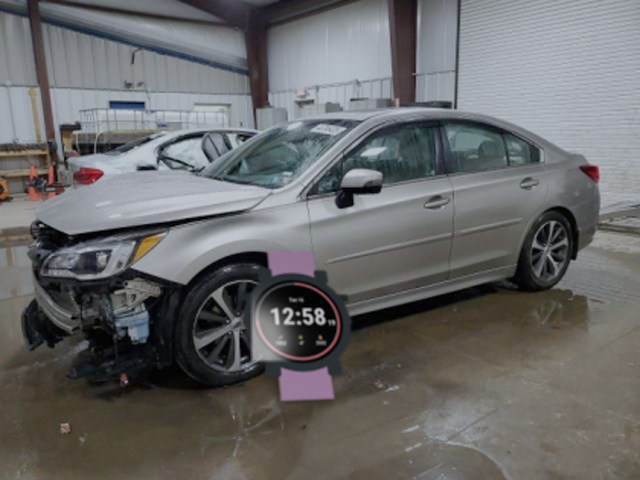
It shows 12,58
